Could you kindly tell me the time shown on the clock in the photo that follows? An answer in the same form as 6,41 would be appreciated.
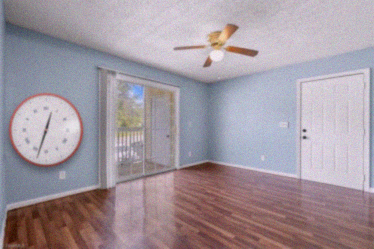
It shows 12,33
